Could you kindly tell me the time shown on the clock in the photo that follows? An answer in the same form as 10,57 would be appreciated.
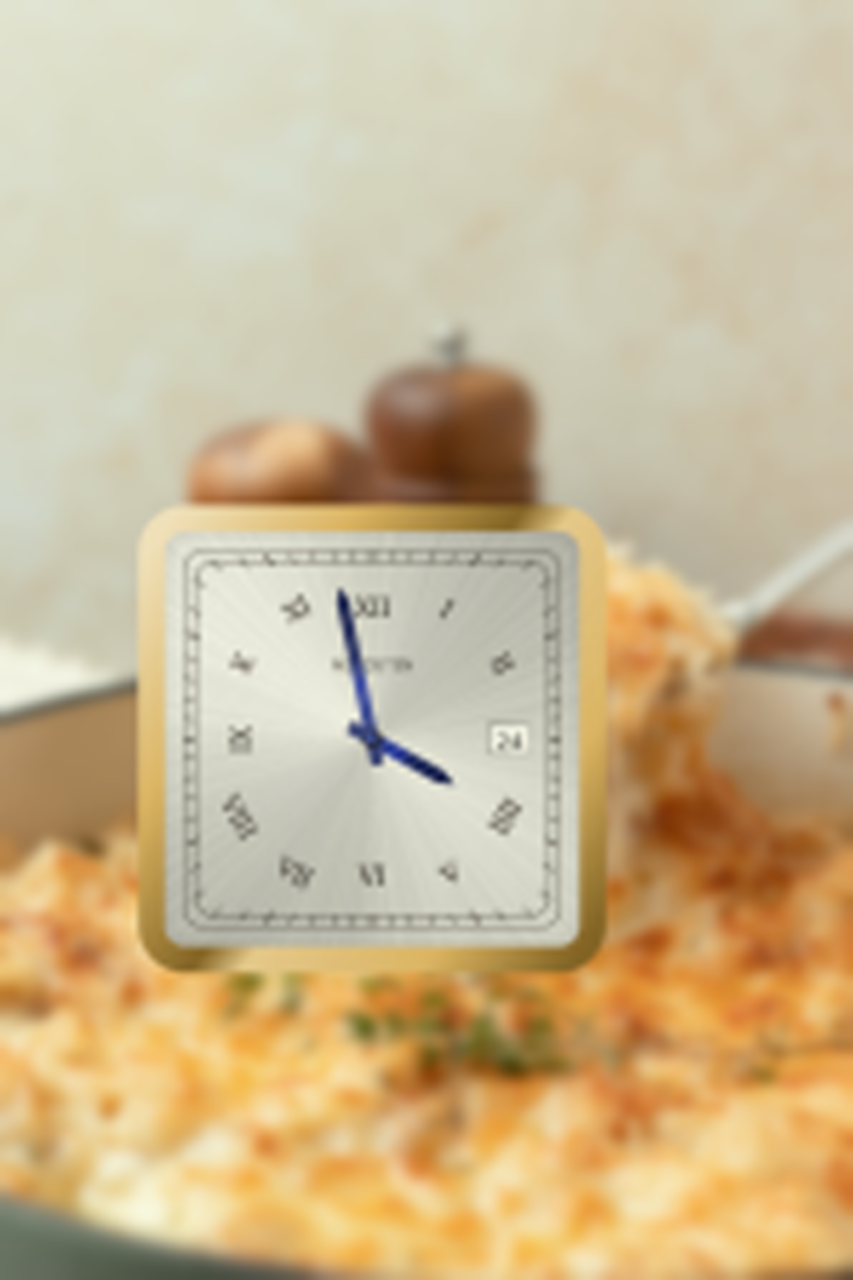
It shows 3,58
